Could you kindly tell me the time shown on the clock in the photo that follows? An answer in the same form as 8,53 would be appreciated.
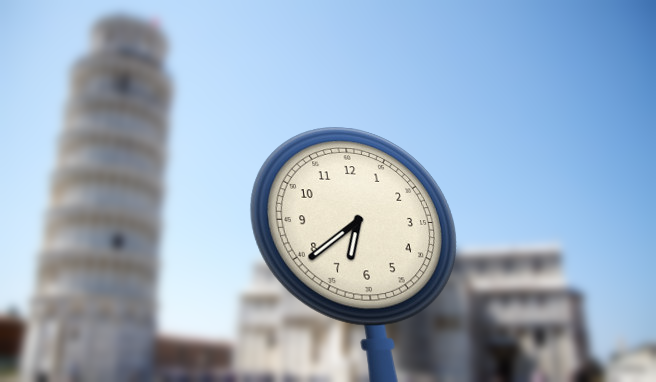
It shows 6,39
